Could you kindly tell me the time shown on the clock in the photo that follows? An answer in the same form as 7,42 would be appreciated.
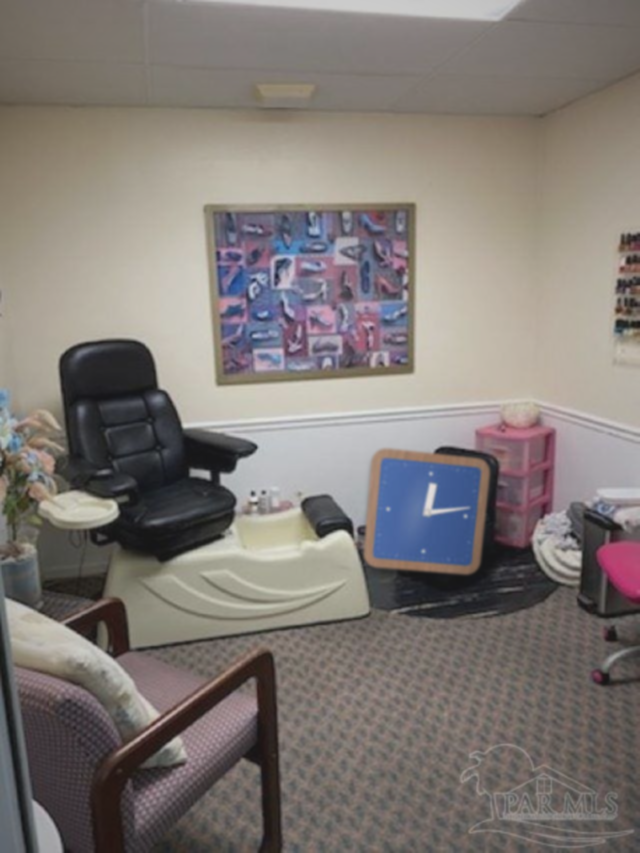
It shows 12,13
